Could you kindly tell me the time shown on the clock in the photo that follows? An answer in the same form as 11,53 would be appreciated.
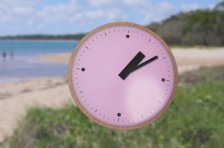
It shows 1,09
